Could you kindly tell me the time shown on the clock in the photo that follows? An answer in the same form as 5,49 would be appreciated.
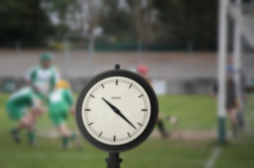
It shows 10,22
